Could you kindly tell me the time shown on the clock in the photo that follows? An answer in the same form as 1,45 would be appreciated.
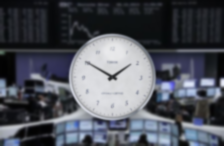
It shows 1,50
